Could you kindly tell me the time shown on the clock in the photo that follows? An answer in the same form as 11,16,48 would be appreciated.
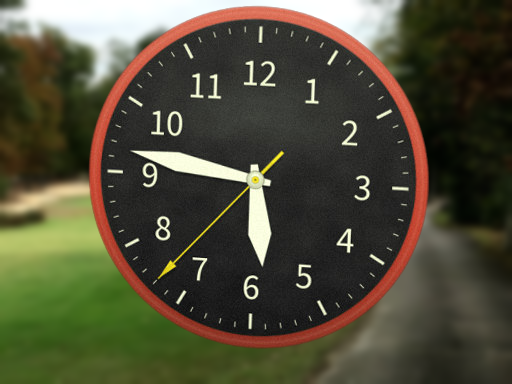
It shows 5,46,37
